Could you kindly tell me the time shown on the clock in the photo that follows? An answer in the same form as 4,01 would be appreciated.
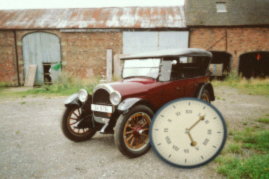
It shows 5,07
